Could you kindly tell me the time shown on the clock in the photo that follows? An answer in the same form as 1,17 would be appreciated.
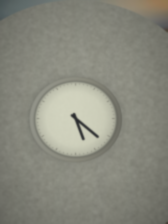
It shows 5,22
